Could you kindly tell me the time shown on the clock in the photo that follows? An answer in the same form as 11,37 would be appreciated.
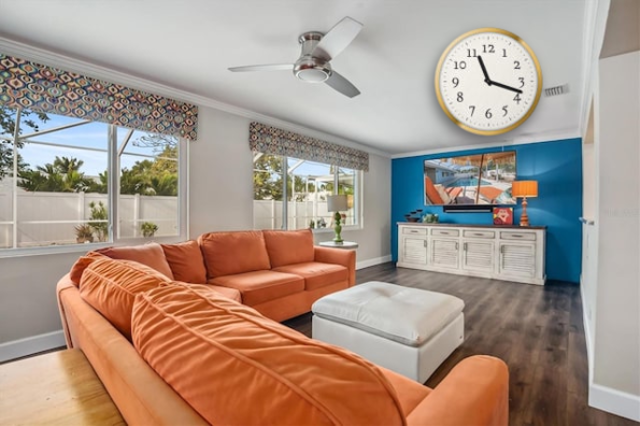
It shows 11,18
